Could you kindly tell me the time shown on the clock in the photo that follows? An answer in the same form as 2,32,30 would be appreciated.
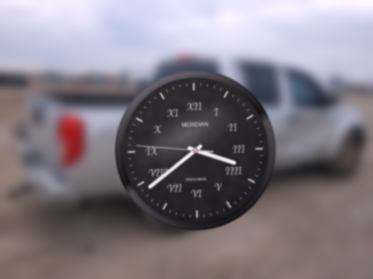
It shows 3,38,46
